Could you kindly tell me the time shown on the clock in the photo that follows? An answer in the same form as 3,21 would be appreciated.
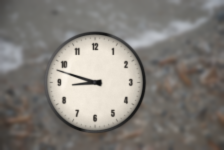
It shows 8,48
